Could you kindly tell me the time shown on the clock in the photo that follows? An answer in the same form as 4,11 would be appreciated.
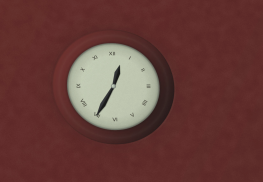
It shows 12,35
